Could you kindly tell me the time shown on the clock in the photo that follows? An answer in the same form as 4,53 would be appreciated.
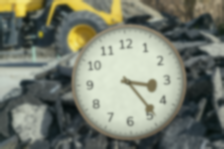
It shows 3,24
